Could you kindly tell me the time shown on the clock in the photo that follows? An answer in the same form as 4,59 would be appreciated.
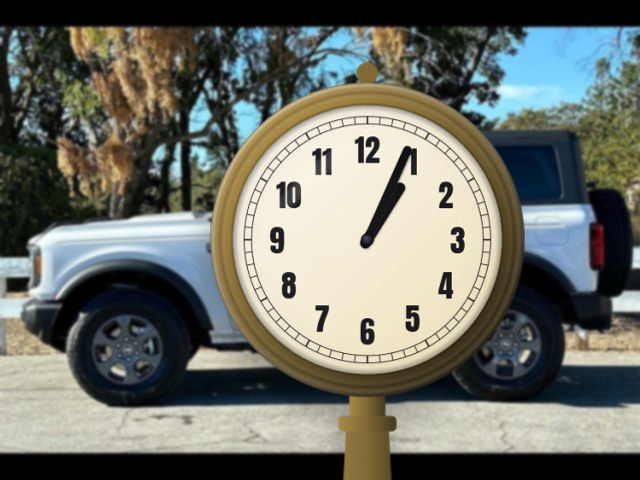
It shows 1,04
